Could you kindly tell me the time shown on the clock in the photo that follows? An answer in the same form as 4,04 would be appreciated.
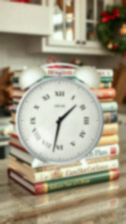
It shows 1,32
